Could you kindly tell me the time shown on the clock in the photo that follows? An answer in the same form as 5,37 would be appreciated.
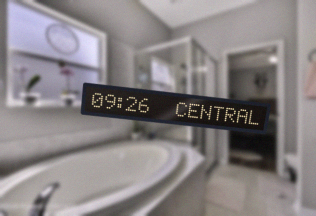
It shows 9,26
